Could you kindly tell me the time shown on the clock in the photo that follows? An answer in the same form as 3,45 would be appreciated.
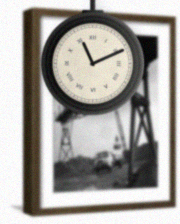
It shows 11,11
